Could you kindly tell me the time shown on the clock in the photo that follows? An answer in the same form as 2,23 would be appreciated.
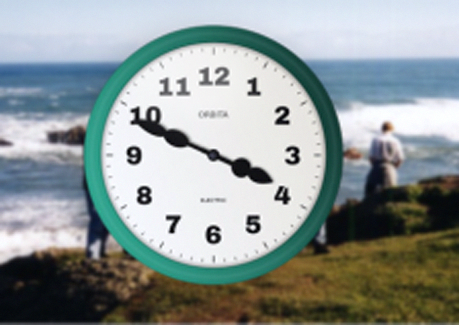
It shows 3,49
